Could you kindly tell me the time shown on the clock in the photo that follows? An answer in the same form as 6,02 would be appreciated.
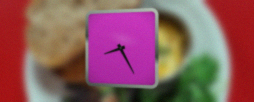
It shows 8,25
